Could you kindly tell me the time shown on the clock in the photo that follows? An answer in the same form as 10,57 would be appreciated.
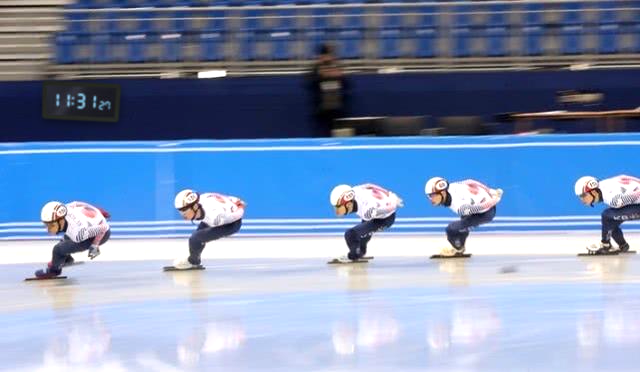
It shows 11,31
